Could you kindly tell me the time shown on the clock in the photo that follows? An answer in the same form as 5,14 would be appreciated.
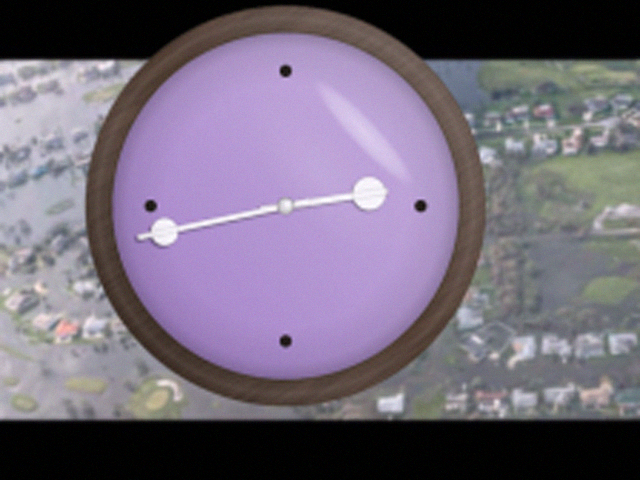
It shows 2,43
